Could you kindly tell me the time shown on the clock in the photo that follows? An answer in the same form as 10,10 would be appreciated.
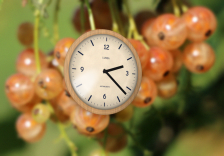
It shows 2,22
